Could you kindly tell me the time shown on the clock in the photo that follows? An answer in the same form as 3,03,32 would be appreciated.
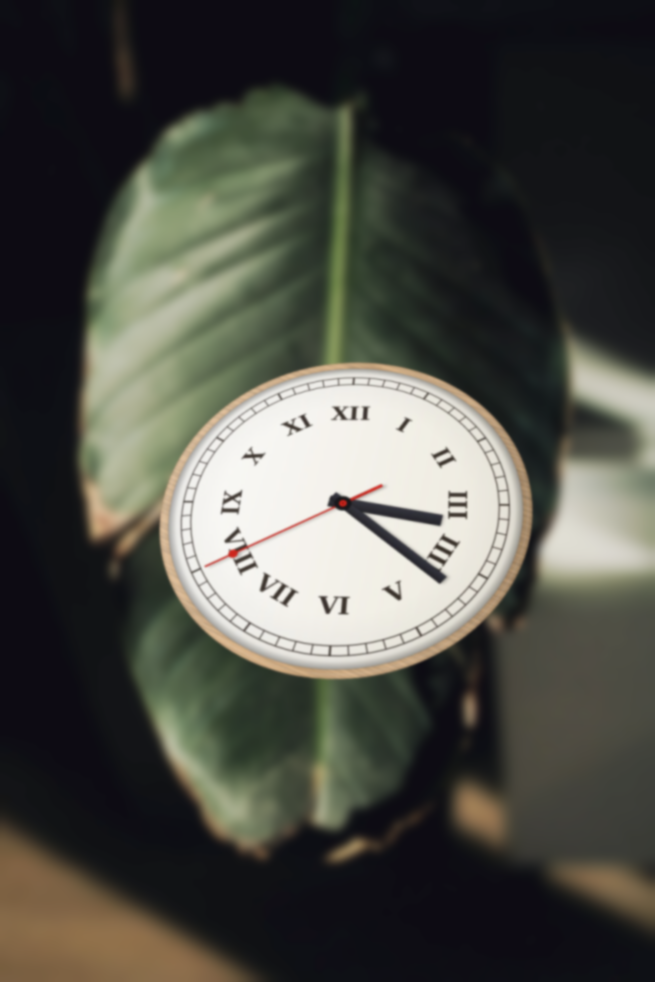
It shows 3,21,40
